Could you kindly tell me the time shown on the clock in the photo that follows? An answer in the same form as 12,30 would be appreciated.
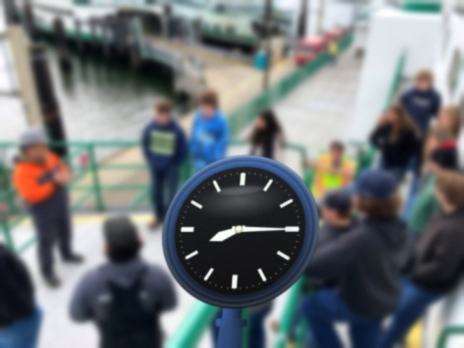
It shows 8,15
